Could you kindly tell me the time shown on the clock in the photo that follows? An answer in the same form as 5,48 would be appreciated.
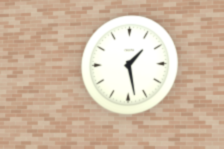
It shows 1,28
